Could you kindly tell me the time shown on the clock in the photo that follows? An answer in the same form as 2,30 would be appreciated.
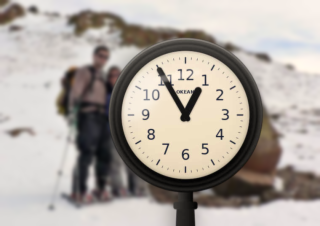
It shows 12,55
